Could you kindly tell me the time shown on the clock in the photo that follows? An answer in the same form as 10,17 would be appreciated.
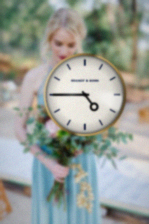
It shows 4,45
